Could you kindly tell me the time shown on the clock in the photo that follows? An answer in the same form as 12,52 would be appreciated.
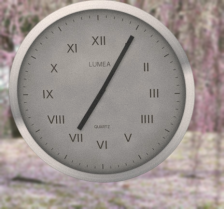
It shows 7,05
